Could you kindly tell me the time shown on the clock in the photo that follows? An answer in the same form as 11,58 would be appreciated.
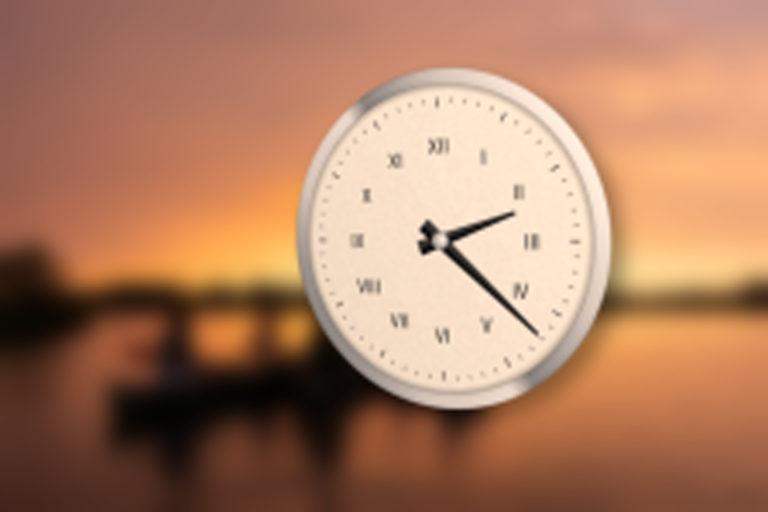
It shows 2,22
